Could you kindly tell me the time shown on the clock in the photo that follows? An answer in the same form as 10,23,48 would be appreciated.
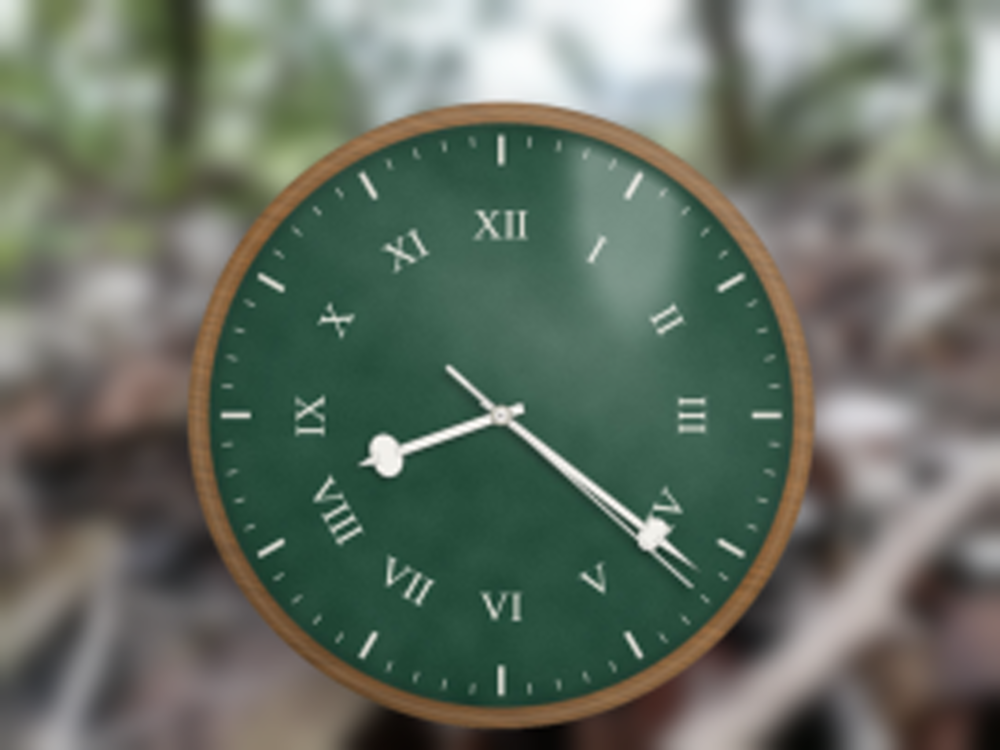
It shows 8,21,22
